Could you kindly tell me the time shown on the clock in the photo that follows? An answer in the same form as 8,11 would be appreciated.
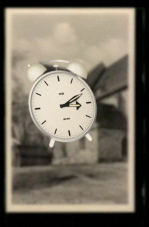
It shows 3,11
